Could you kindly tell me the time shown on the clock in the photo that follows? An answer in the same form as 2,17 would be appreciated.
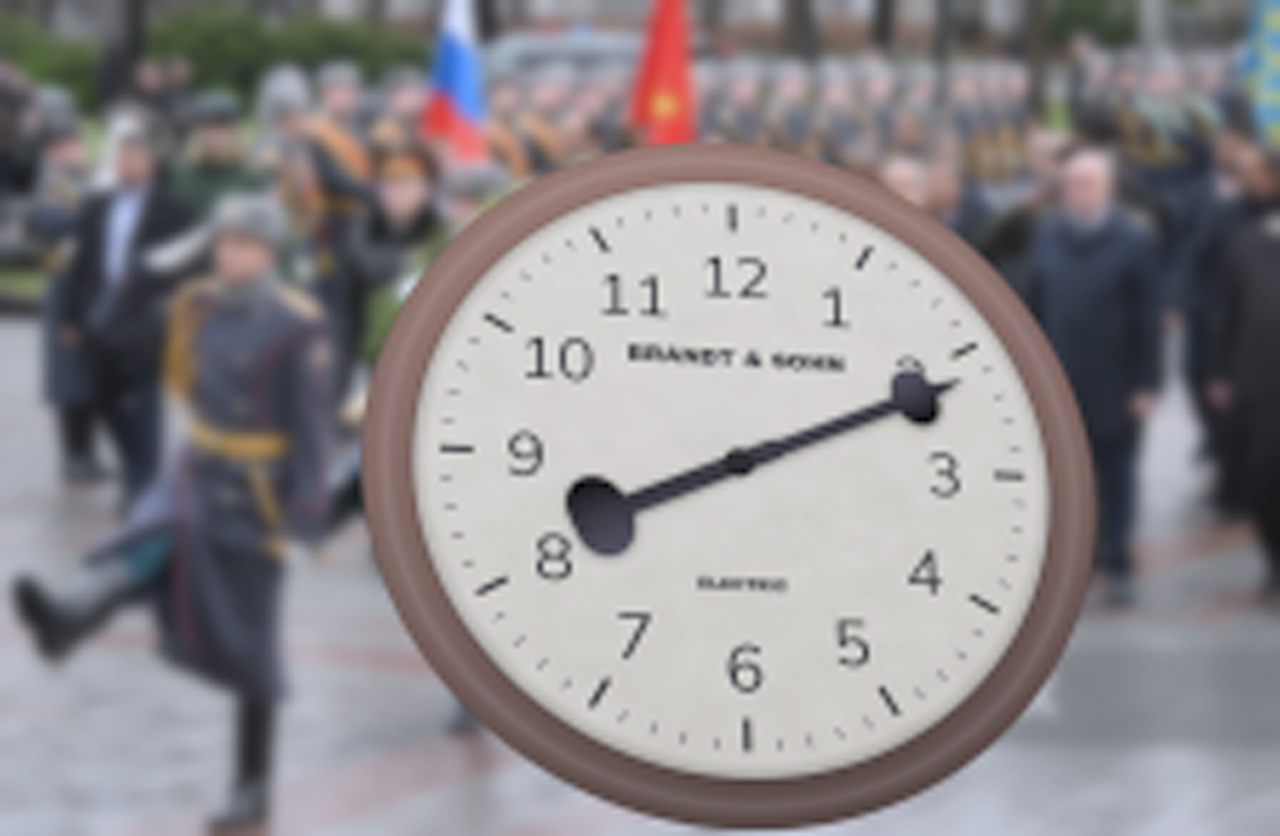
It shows 8,11
